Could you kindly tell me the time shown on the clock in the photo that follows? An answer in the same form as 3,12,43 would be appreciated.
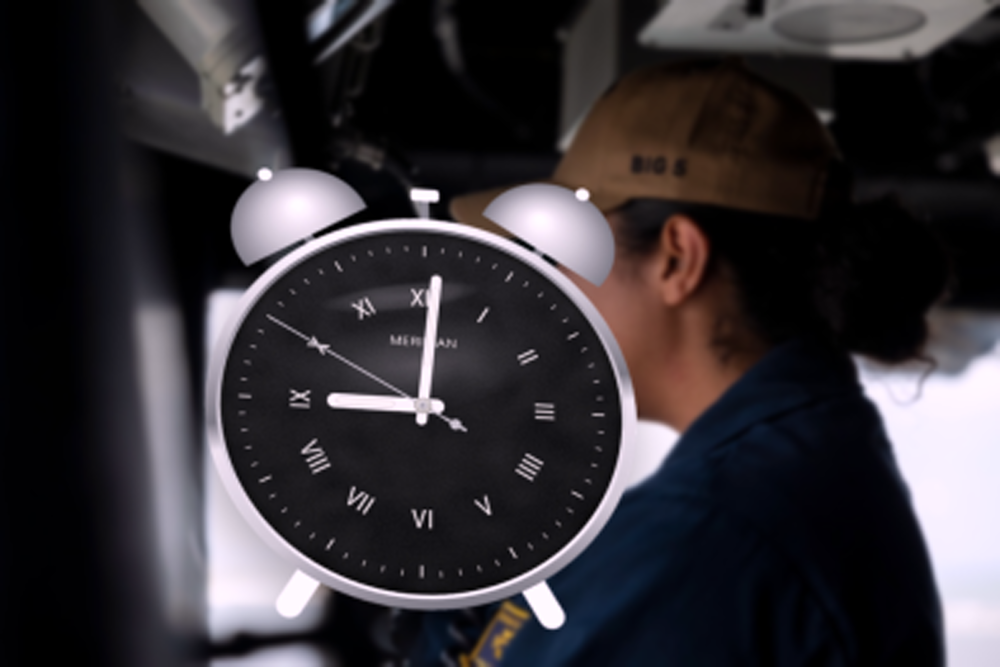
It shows 9,00,50
